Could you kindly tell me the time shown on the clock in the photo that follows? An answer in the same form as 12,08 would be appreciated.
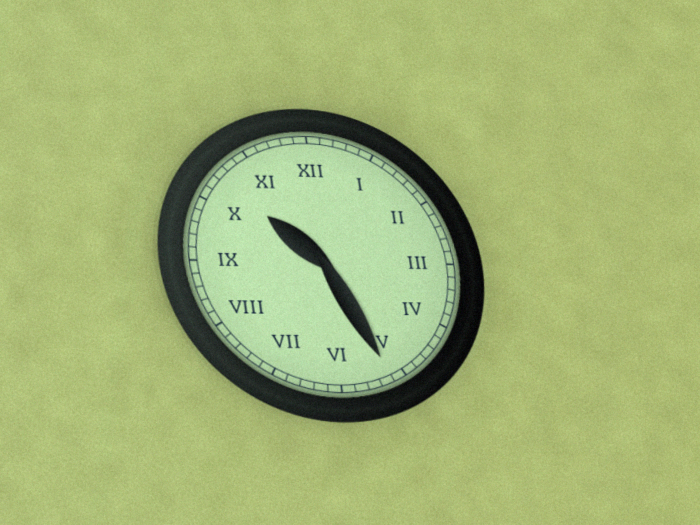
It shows 10,26
